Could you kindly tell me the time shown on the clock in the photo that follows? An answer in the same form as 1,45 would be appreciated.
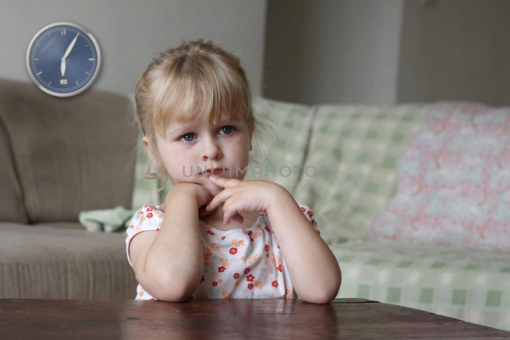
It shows 6,05
